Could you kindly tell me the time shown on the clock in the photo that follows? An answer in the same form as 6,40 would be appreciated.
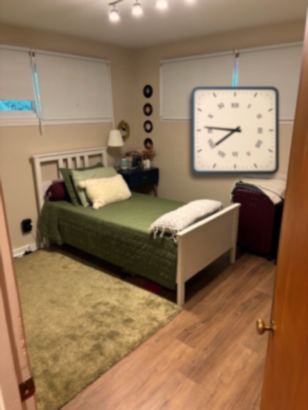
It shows 7,46
